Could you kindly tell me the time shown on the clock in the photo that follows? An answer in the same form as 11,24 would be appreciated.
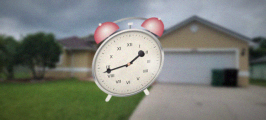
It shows 1,43
